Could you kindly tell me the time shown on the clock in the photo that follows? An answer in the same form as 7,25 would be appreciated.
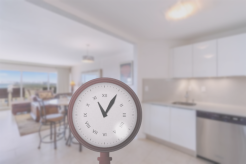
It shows 11,05
